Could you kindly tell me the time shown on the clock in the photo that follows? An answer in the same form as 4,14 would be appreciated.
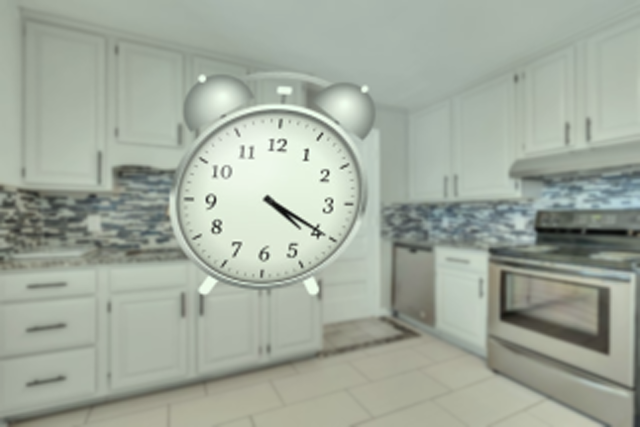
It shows 4,20
